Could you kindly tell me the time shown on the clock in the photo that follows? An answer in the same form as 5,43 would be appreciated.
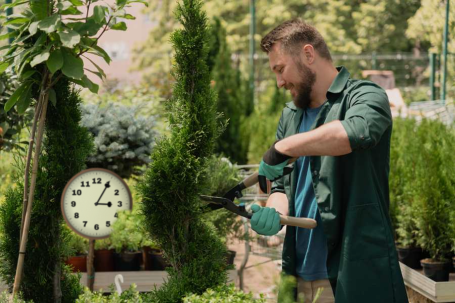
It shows 3,05
